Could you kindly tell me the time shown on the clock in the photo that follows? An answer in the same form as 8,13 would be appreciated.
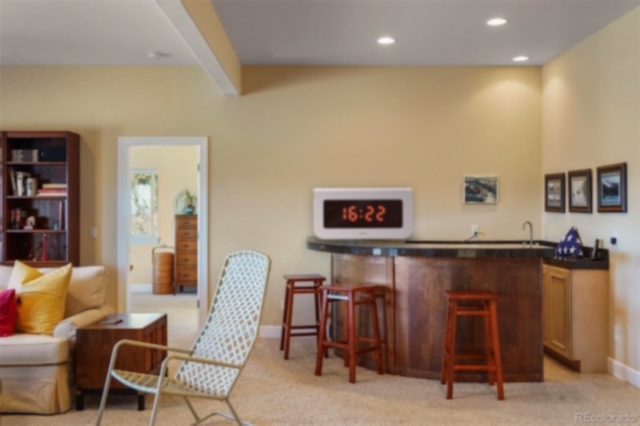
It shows 16,22
